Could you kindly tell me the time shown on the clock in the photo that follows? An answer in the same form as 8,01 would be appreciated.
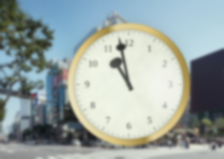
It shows 10,58
